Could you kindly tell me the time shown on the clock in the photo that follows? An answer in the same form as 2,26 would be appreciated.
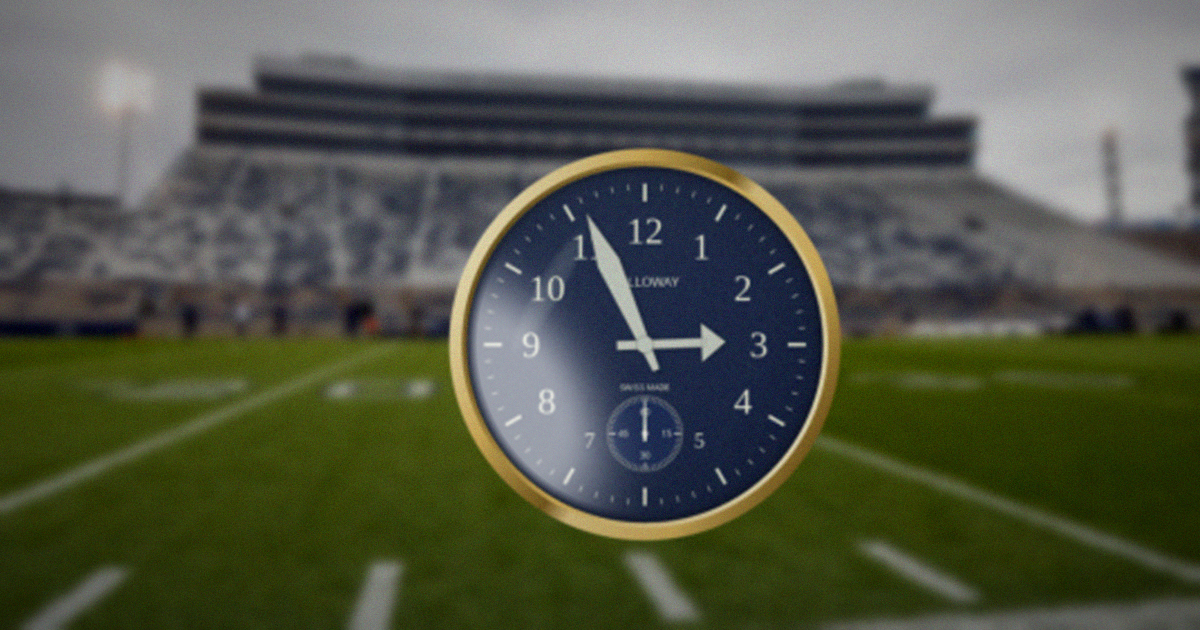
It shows 2,56
